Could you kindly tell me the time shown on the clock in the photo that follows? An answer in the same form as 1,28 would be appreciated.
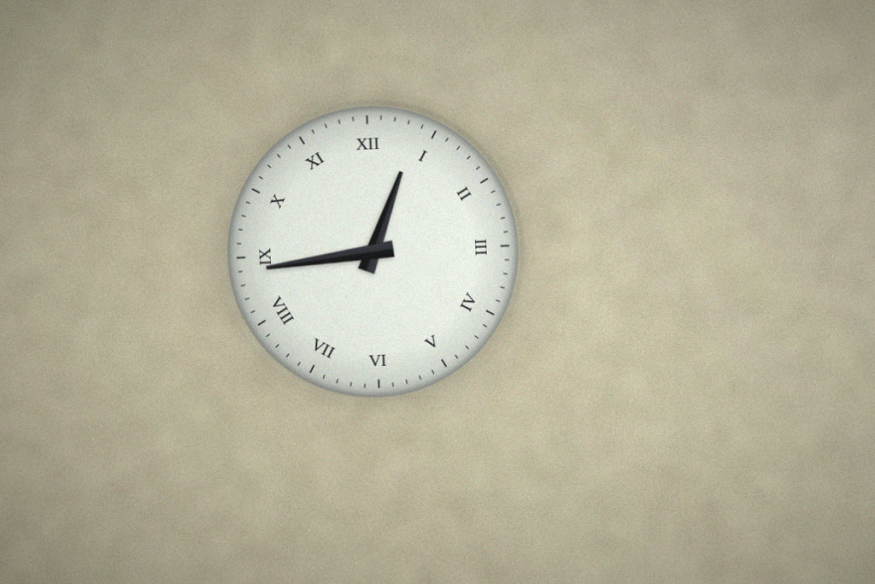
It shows 12,44
